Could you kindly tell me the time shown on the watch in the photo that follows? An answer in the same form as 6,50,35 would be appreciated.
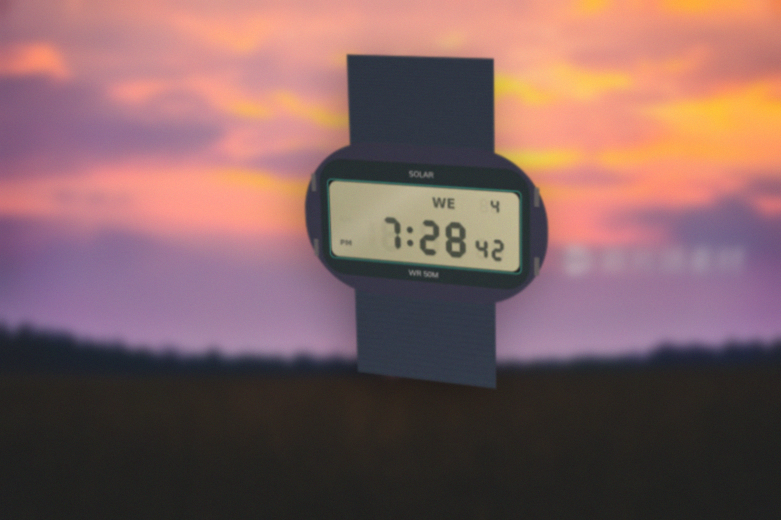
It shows 7,28,42
